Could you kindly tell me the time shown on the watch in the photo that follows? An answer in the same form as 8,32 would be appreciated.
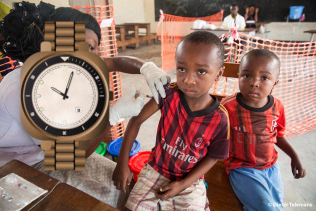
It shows 10,03
